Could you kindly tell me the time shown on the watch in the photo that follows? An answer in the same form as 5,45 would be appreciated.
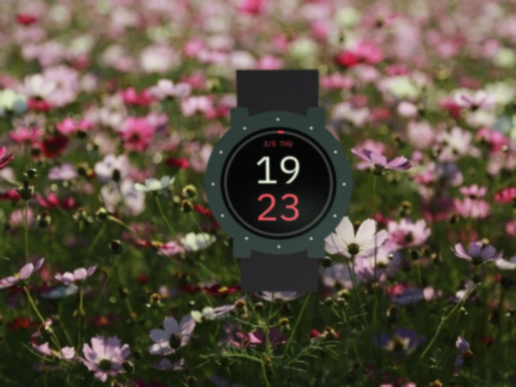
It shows 19,23
